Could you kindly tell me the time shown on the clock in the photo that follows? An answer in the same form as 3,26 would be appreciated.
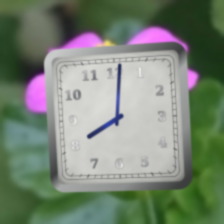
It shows 8,01
